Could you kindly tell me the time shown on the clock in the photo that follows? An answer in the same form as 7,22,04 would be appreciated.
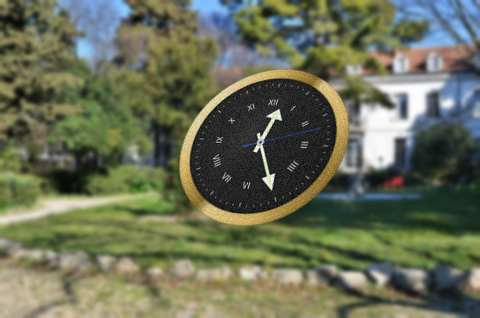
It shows 12,25,12
